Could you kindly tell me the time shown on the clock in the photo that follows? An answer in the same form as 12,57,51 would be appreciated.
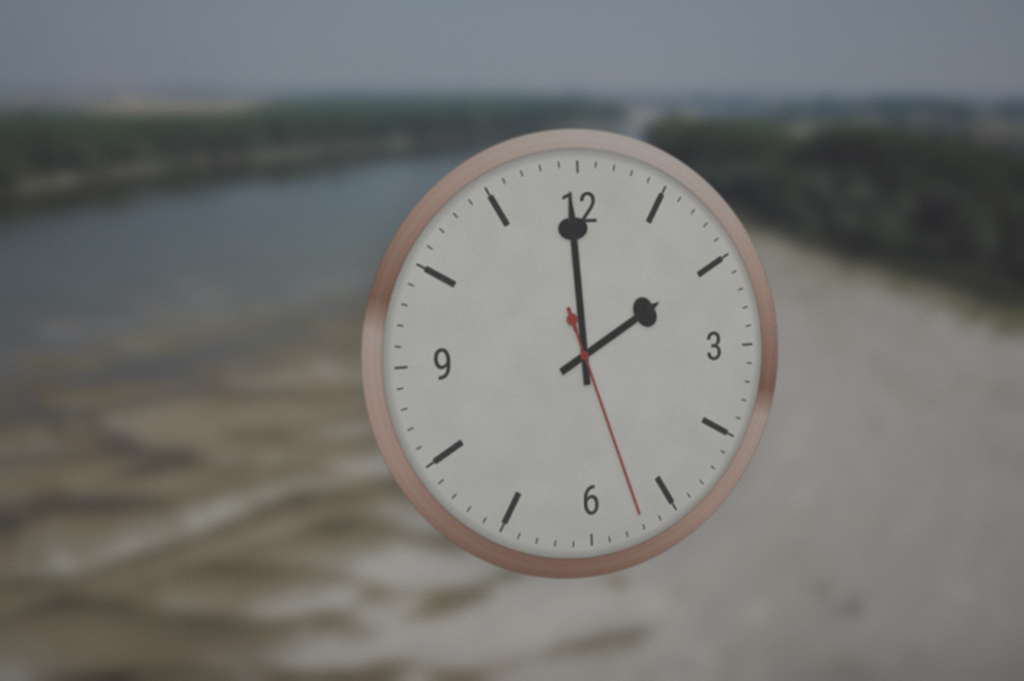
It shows 1,59,27
